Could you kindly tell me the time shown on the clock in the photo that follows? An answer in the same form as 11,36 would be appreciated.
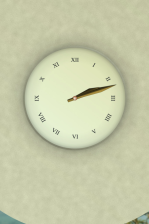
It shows 2,12
